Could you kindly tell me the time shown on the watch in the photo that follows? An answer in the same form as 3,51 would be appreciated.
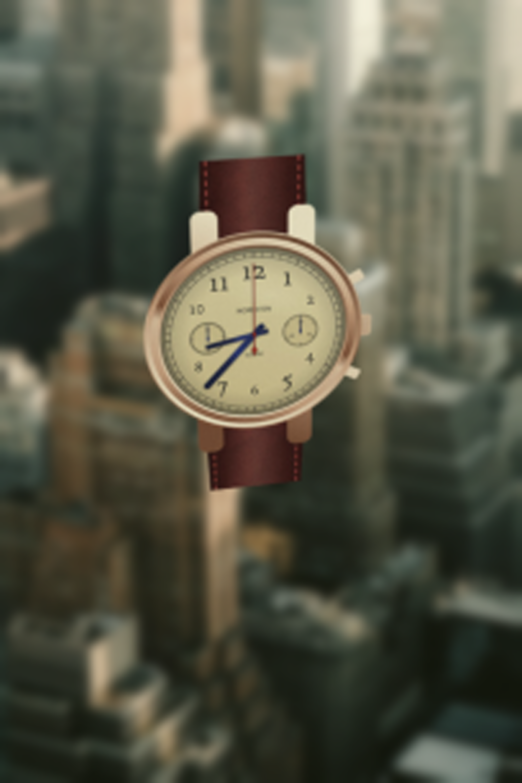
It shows 8,37
